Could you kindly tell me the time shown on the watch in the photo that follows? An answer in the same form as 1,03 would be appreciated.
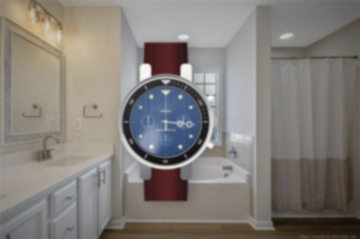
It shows 3,16
